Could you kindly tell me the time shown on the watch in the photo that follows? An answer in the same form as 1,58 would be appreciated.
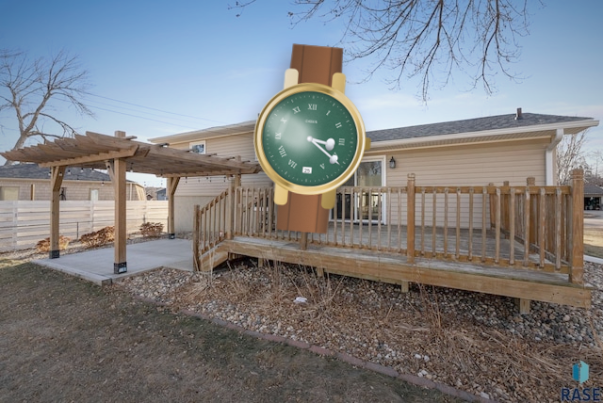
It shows 3,21
